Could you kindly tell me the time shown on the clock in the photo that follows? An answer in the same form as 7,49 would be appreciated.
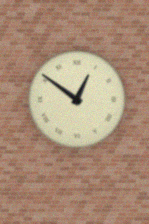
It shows 12,51
